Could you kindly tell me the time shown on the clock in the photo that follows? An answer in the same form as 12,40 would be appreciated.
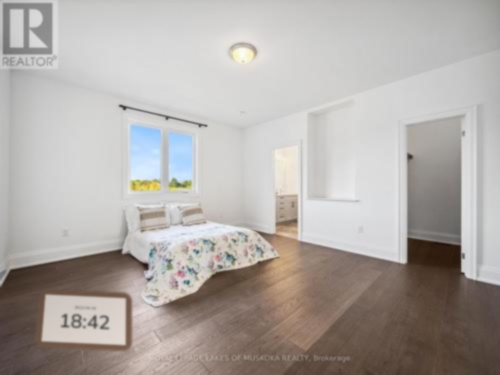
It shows 18,42
